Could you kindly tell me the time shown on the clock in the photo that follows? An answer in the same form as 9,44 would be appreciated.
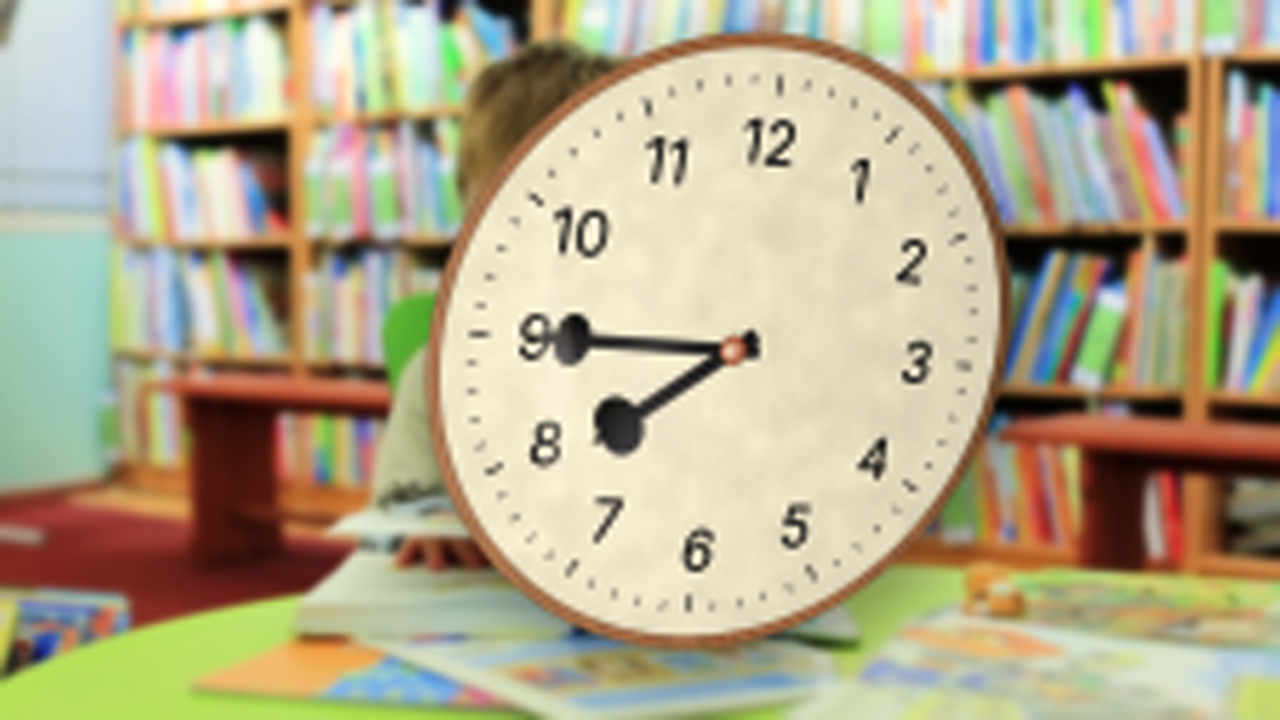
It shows 7,45
